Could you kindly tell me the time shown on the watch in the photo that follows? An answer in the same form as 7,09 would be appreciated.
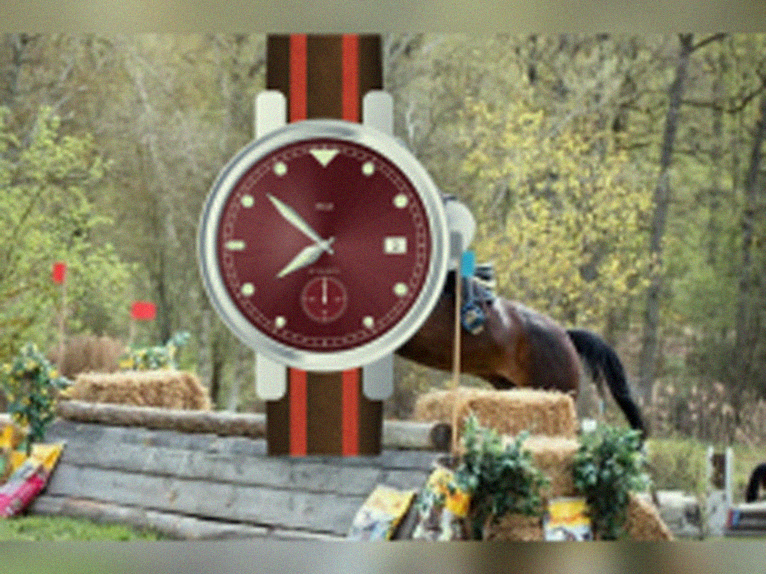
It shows 7,52
